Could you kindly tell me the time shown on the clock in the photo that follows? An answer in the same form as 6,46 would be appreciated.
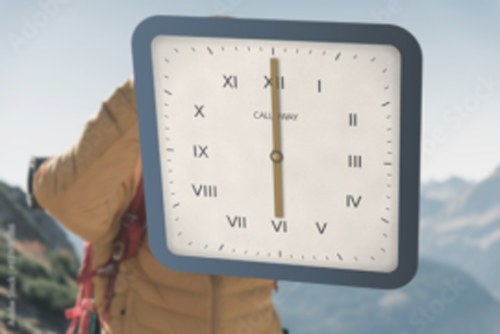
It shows 6,00
